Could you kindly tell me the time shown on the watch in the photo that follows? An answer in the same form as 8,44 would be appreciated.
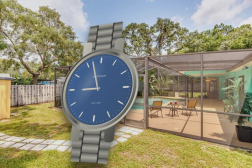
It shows 8,57
